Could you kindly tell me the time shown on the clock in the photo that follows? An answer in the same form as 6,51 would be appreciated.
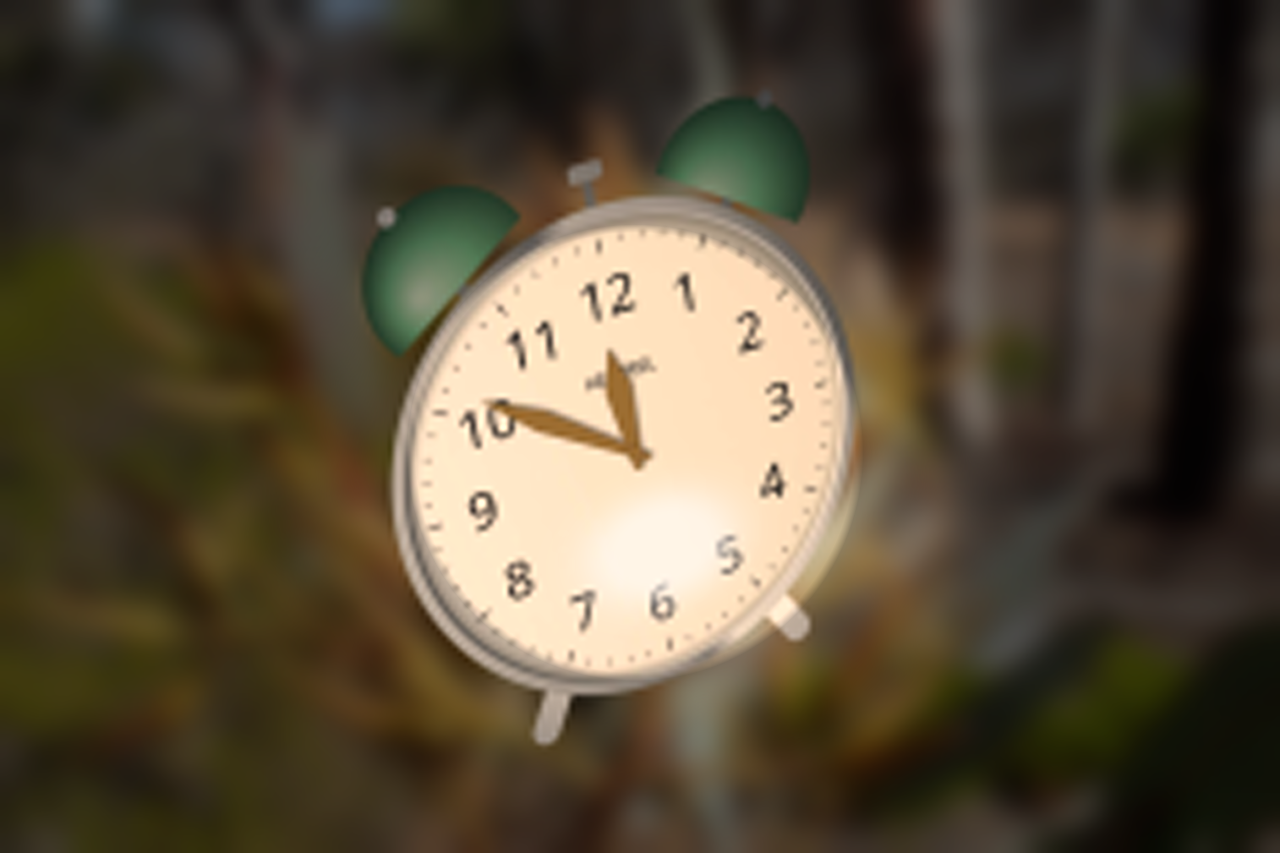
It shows 11,51
